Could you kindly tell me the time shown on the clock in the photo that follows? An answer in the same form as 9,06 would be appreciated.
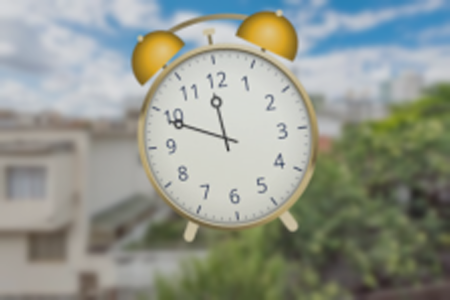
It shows 11,49
